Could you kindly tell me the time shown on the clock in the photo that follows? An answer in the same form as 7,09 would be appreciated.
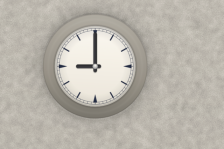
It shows 9,00
